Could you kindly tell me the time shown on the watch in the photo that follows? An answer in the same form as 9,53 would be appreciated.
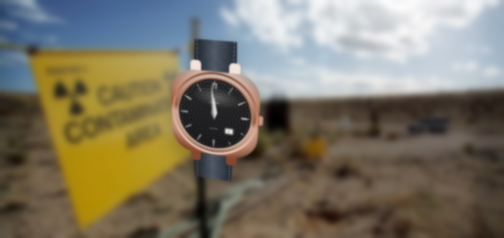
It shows 11,59
